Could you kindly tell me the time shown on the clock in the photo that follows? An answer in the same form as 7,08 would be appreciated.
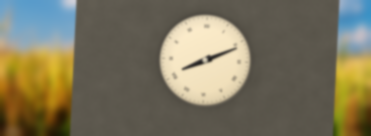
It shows 8,11
